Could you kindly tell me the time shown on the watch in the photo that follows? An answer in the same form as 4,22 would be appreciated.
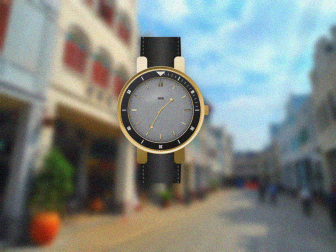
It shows 1,35
